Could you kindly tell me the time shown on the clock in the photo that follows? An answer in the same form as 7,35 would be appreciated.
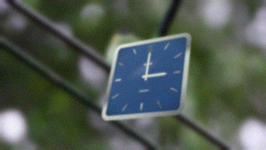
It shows 3,00
